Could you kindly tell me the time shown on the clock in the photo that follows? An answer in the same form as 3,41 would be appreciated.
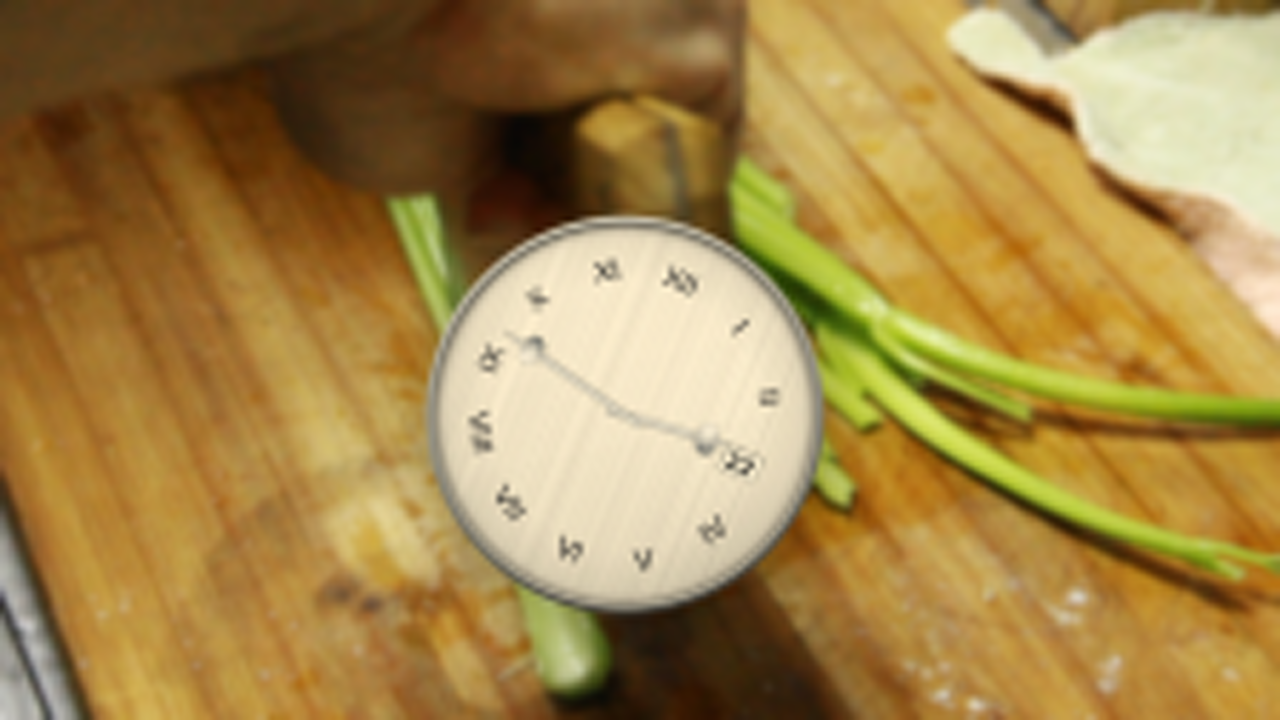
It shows 2,47
